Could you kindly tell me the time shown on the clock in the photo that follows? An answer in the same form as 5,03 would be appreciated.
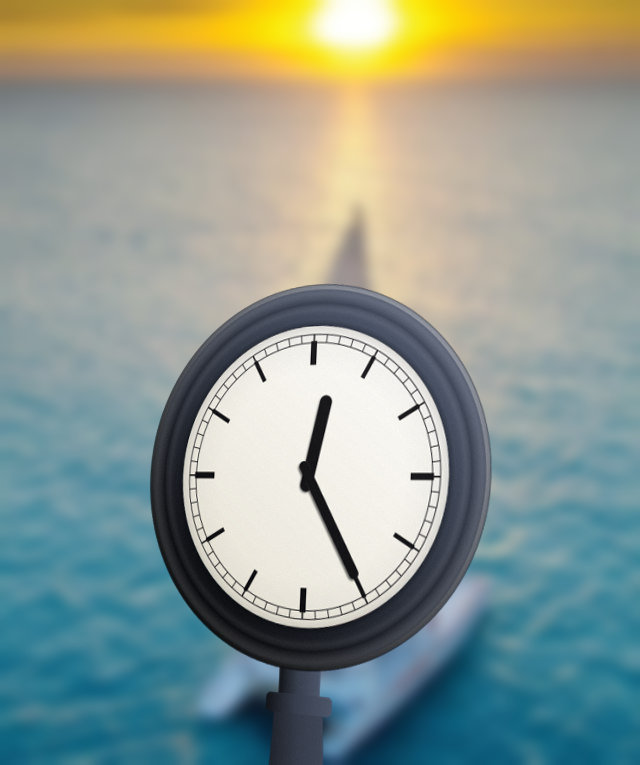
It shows 12,25
